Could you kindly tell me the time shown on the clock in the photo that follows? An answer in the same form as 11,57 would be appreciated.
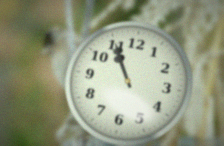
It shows 10,55
